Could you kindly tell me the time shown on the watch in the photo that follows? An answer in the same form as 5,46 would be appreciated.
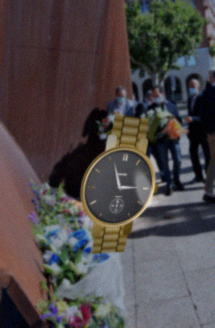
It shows 2,56
